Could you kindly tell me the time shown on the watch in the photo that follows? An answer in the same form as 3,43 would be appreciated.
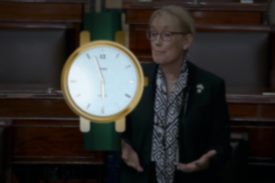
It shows 5,57
